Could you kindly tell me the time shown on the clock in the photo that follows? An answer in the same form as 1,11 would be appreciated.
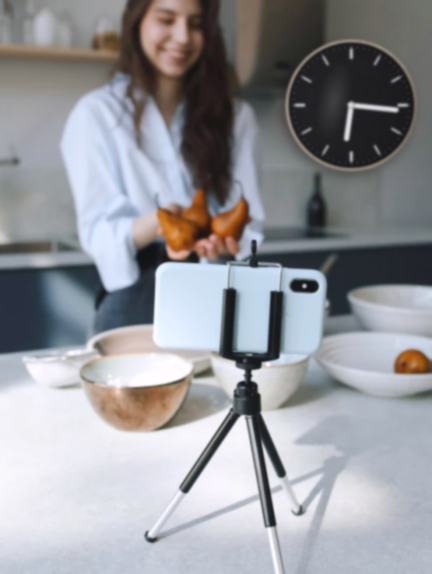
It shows 6,16
